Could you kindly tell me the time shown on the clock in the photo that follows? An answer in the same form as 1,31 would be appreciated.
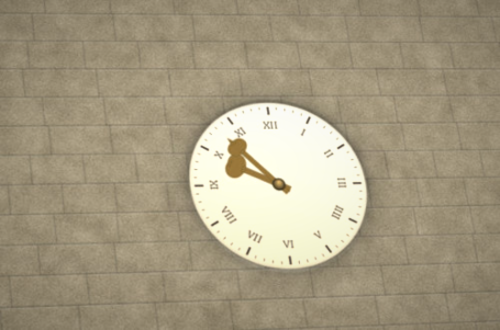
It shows 9,53
